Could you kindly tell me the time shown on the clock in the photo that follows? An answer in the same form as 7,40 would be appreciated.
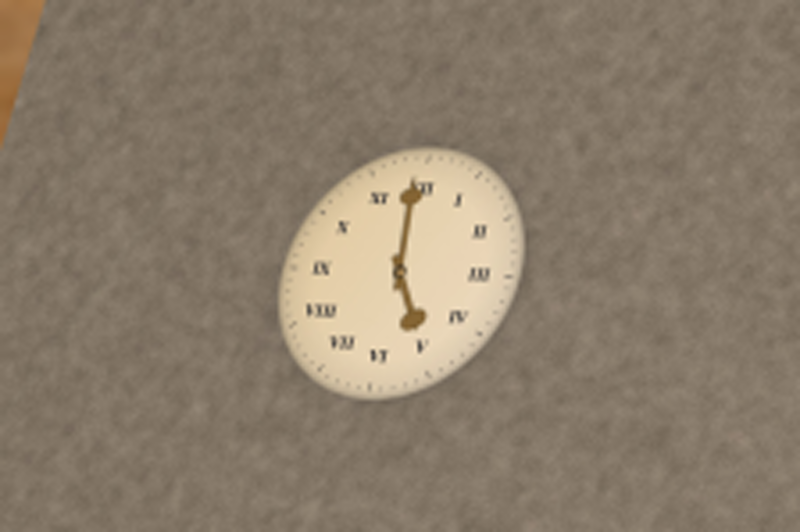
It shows 4,59
